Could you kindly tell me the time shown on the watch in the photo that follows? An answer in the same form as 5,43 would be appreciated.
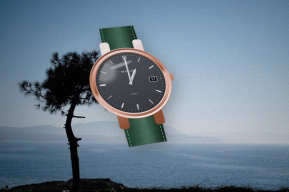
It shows 1,00
